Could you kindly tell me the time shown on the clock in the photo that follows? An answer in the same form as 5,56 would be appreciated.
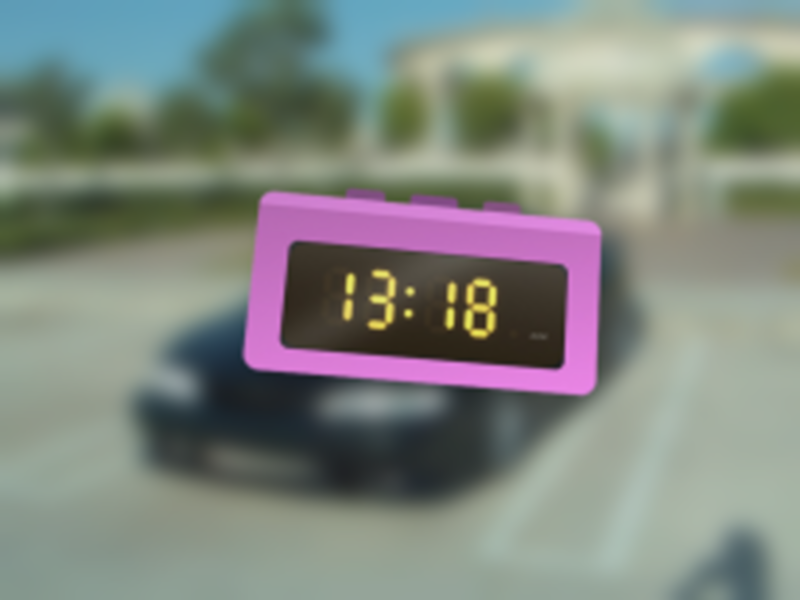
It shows 13,18
